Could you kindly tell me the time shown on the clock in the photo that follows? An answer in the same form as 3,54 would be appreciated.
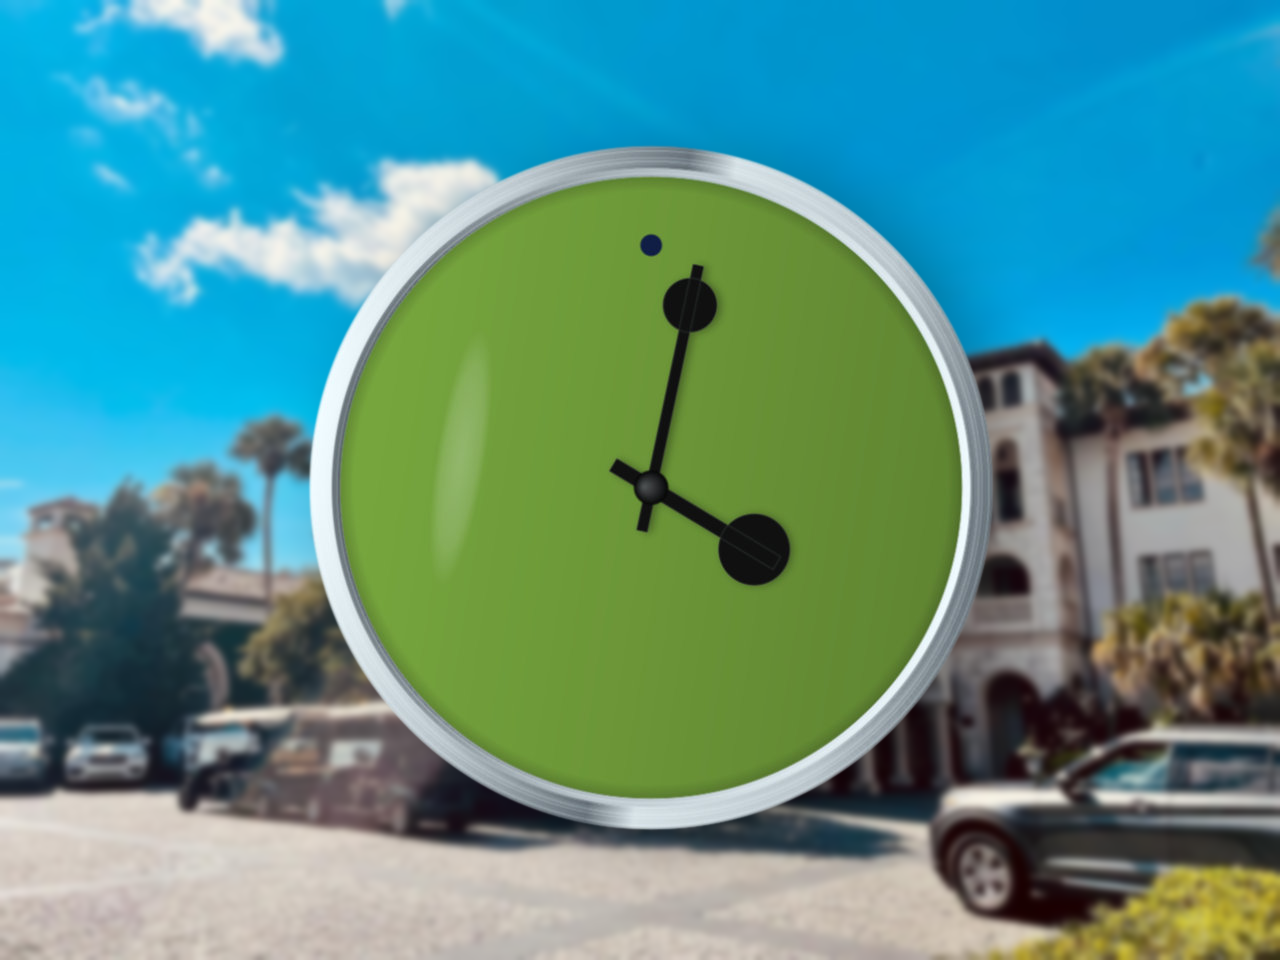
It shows 4,02
